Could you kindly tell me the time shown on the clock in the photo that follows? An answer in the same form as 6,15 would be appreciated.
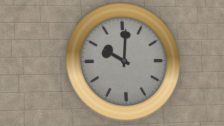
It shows 10,01
